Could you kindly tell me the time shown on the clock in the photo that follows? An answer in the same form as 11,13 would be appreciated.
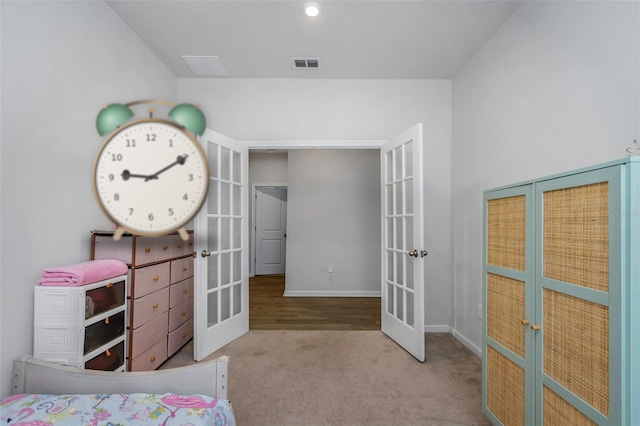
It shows 9,10
